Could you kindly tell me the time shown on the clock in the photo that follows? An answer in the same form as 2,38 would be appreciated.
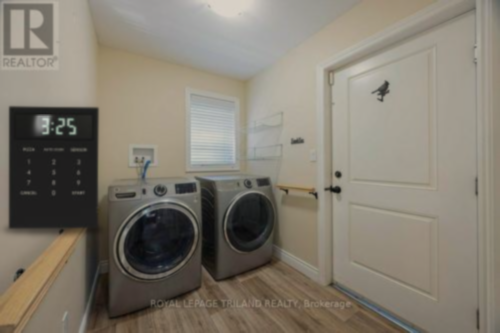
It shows 3,25
